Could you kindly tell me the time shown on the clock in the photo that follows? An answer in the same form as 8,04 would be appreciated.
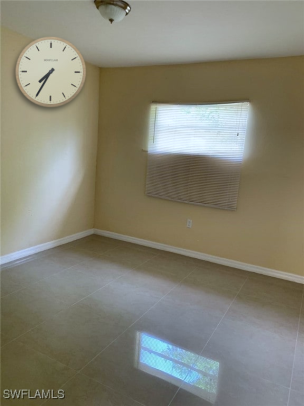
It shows 7,35
